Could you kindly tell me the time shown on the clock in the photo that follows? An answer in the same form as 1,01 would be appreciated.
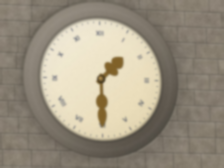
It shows 1,30
